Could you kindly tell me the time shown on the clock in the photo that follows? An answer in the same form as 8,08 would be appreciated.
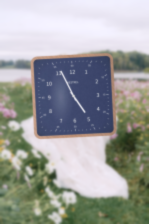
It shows 4,56
